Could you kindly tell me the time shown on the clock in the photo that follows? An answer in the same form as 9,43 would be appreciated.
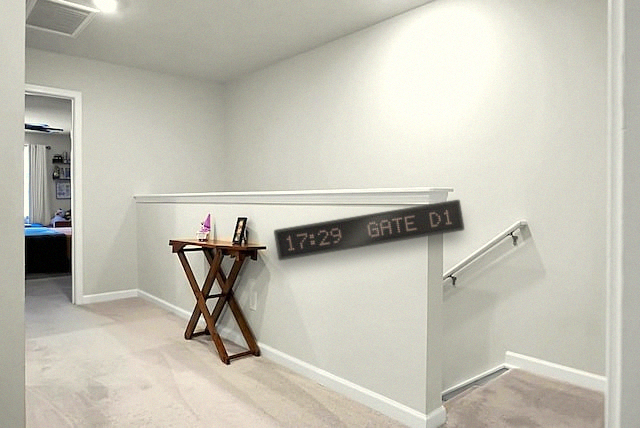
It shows 17,29
